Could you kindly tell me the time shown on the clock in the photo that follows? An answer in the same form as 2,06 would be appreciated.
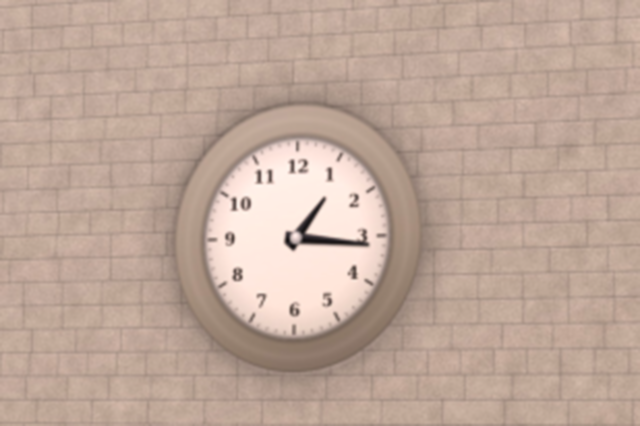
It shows 1,16
